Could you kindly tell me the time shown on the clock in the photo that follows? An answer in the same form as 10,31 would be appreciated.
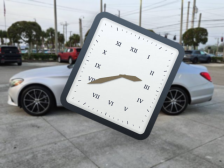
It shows 2,39
